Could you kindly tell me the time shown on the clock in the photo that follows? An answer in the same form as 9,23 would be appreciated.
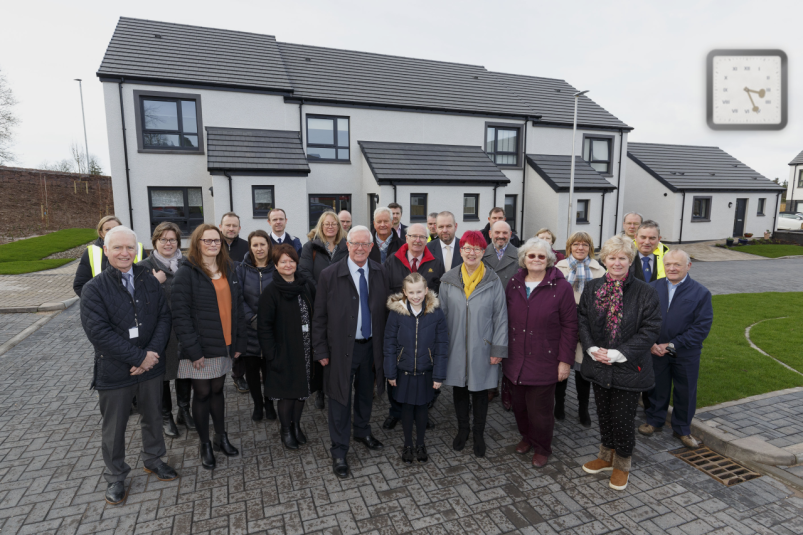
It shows 3,26
